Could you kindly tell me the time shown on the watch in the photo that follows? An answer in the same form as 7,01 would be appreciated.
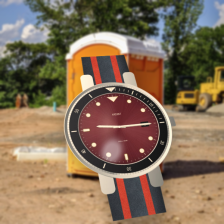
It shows 9,15
